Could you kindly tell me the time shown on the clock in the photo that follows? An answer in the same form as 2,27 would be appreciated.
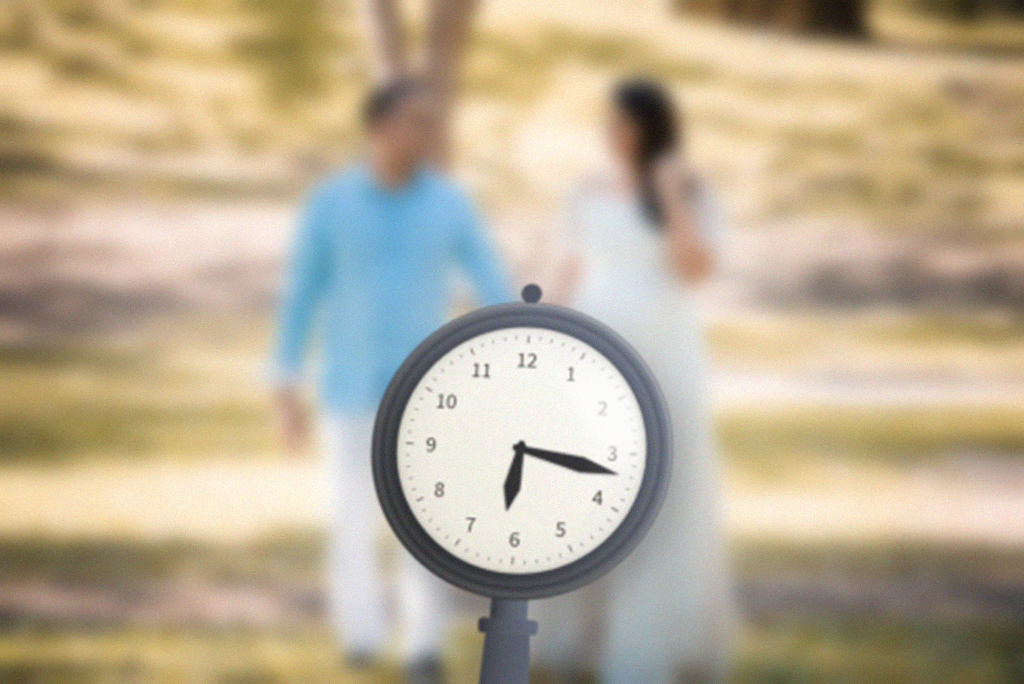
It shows 6,17
